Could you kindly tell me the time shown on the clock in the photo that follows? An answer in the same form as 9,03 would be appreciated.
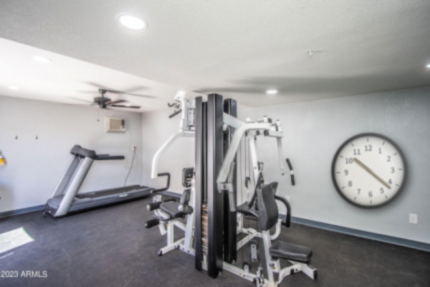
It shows 10,22
